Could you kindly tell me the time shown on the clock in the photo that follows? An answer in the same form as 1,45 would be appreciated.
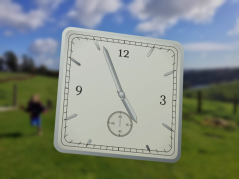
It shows 4,56
